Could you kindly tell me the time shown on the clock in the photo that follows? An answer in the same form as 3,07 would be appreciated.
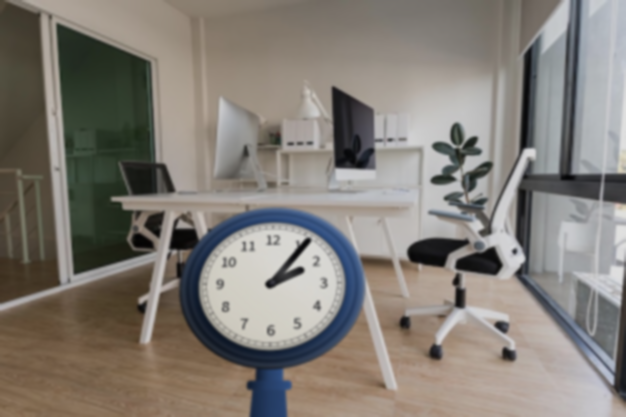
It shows 2,06
